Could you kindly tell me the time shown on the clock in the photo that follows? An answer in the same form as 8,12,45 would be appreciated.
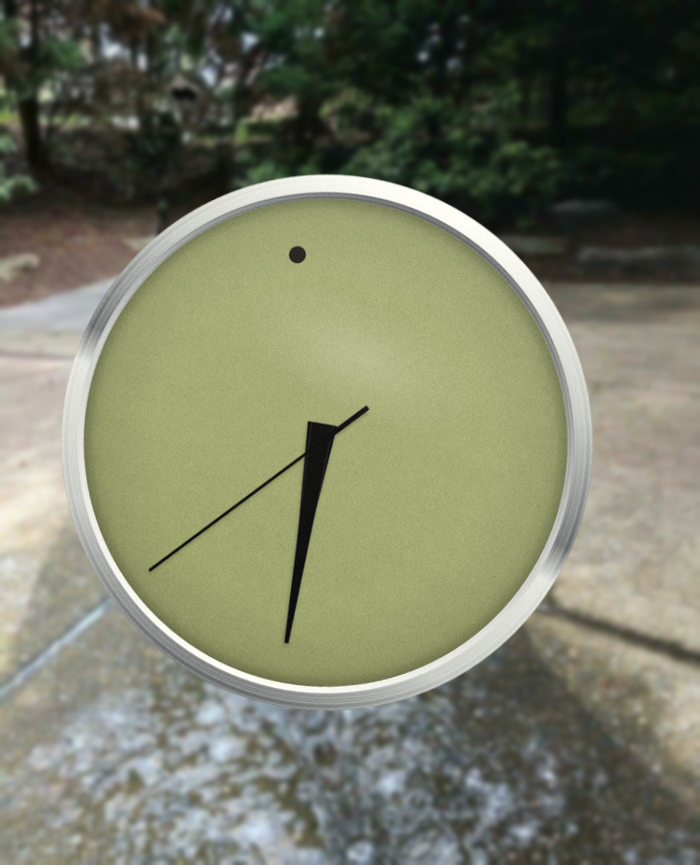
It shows 6,32,40
